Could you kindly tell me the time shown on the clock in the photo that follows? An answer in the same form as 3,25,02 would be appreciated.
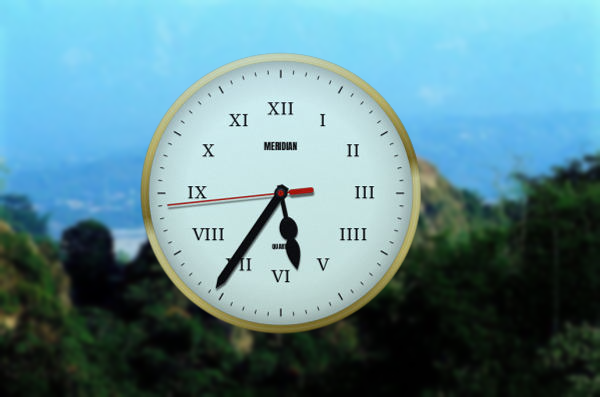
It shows 5,35,44
